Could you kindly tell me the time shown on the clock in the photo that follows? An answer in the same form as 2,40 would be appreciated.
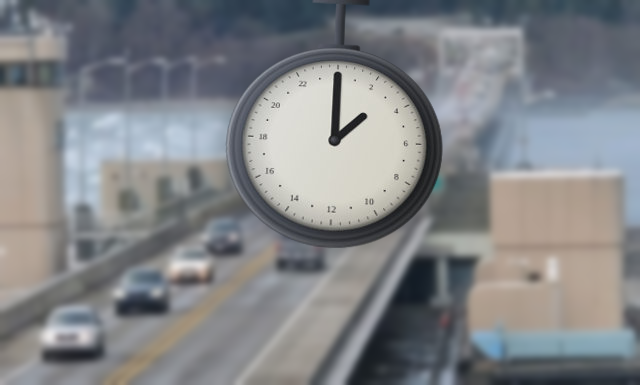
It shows 3,00
